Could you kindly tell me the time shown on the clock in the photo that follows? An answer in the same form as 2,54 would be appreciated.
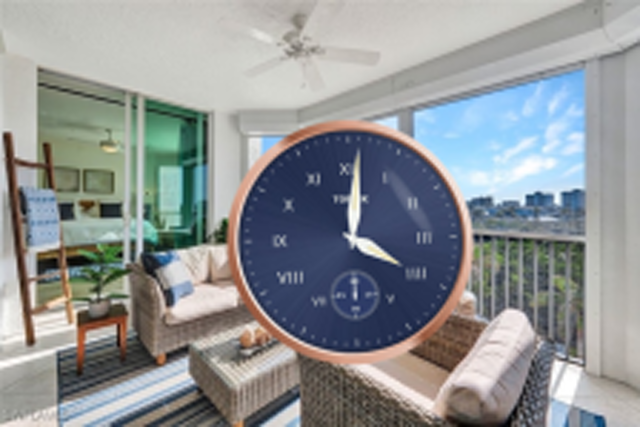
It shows 4,01
